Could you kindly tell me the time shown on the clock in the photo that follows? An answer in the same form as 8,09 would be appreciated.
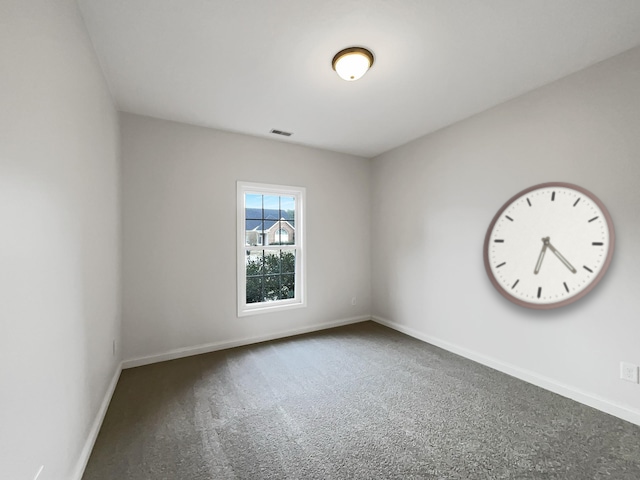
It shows 6,22
